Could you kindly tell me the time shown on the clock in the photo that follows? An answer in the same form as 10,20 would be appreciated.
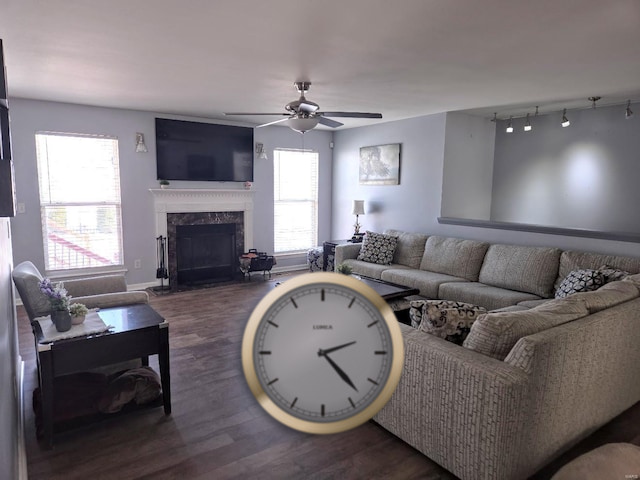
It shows 2,23
